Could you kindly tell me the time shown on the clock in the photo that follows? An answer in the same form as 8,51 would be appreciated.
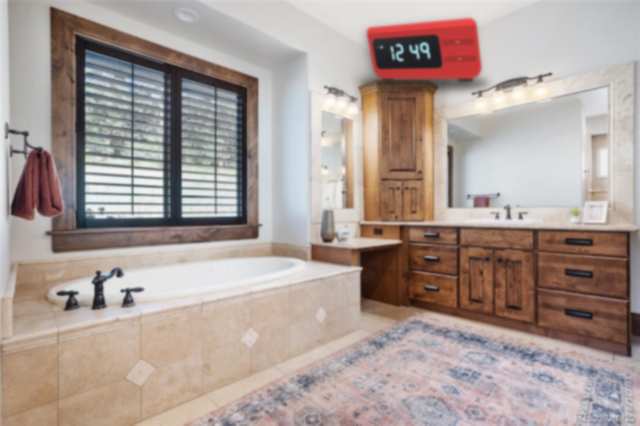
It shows 12,49
